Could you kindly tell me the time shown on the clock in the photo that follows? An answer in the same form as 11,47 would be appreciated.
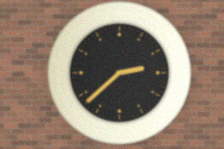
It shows 2,38
